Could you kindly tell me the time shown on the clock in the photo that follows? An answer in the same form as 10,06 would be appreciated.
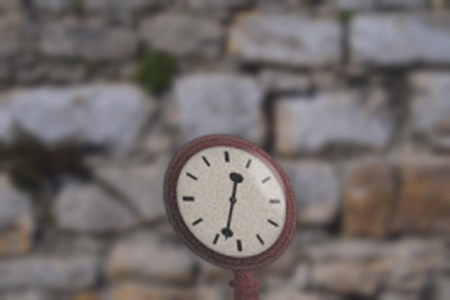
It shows 12,33
